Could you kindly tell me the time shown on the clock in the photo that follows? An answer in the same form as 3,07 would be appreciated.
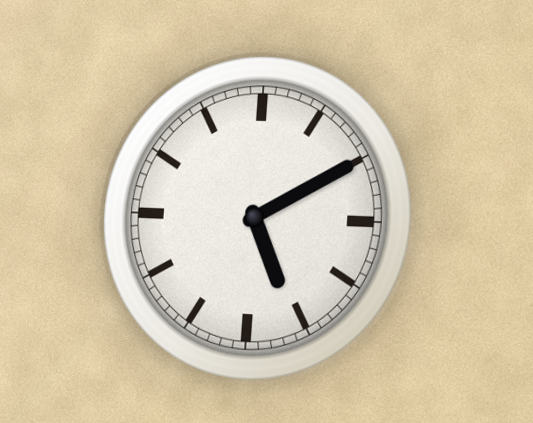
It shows 5,10
